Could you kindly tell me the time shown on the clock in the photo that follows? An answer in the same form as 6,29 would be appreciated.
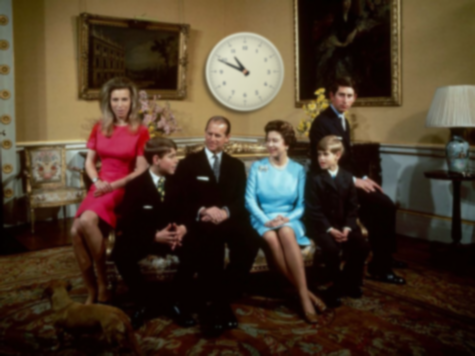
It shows 10,49
